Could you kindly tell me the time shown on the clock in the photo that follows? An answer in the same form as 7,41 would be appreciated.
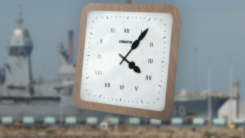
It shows 4,06
